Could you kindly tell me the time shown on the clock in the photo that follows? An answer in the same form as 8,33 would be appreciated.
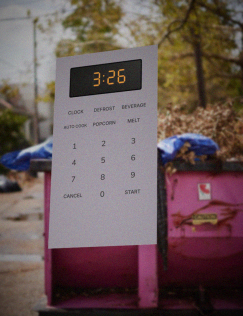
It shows 3,26
